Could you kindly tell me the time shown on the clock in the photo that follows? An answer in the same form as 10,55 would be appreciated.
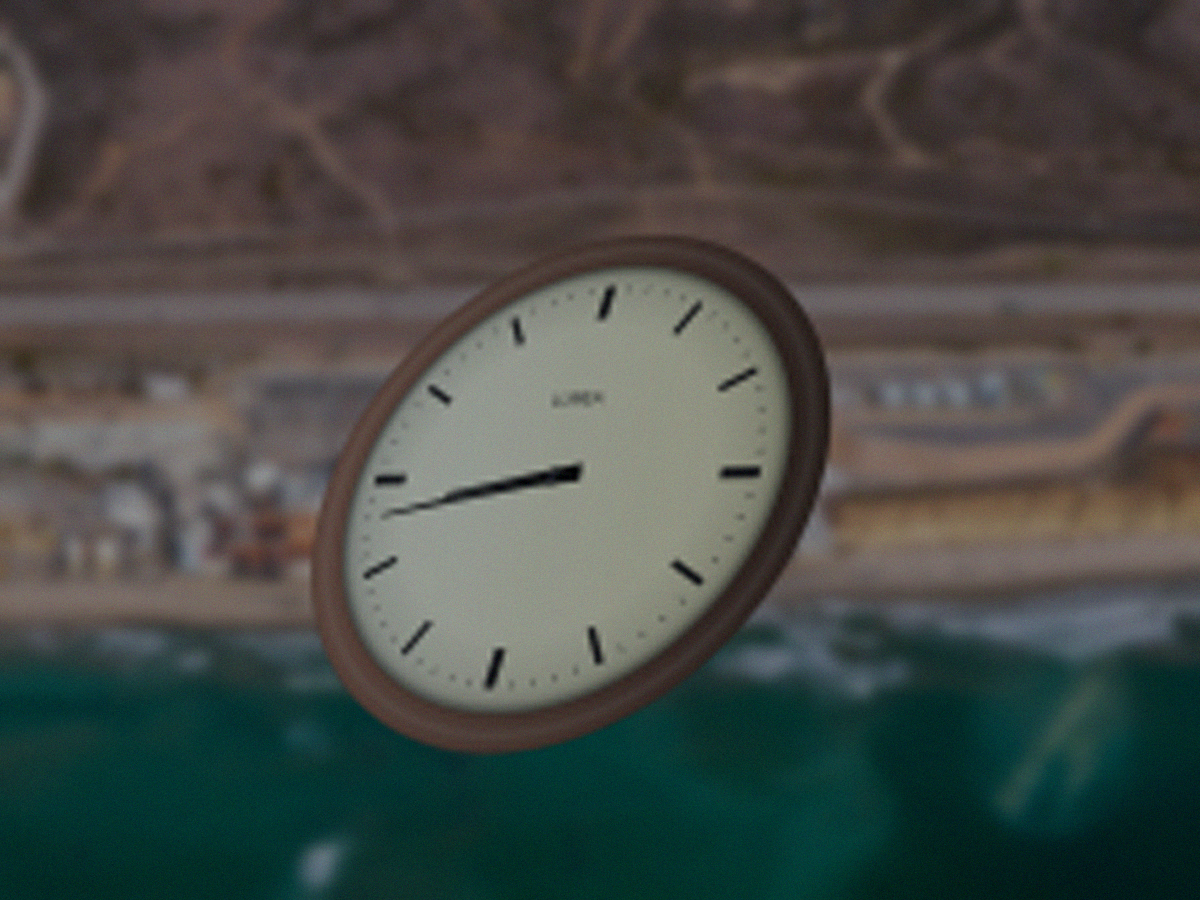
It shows 8,43
